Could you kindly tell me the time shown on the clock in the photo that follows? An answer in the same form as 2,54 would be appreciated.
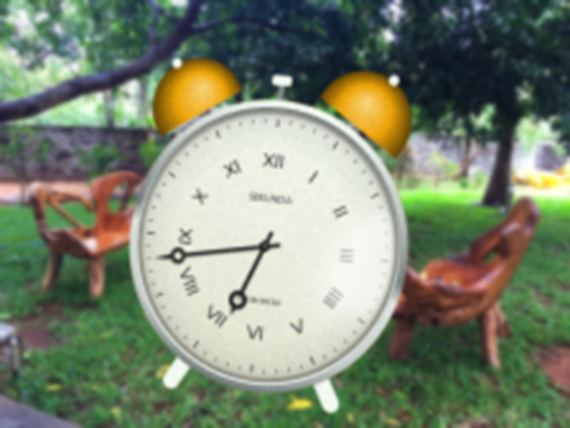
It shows 6,43
